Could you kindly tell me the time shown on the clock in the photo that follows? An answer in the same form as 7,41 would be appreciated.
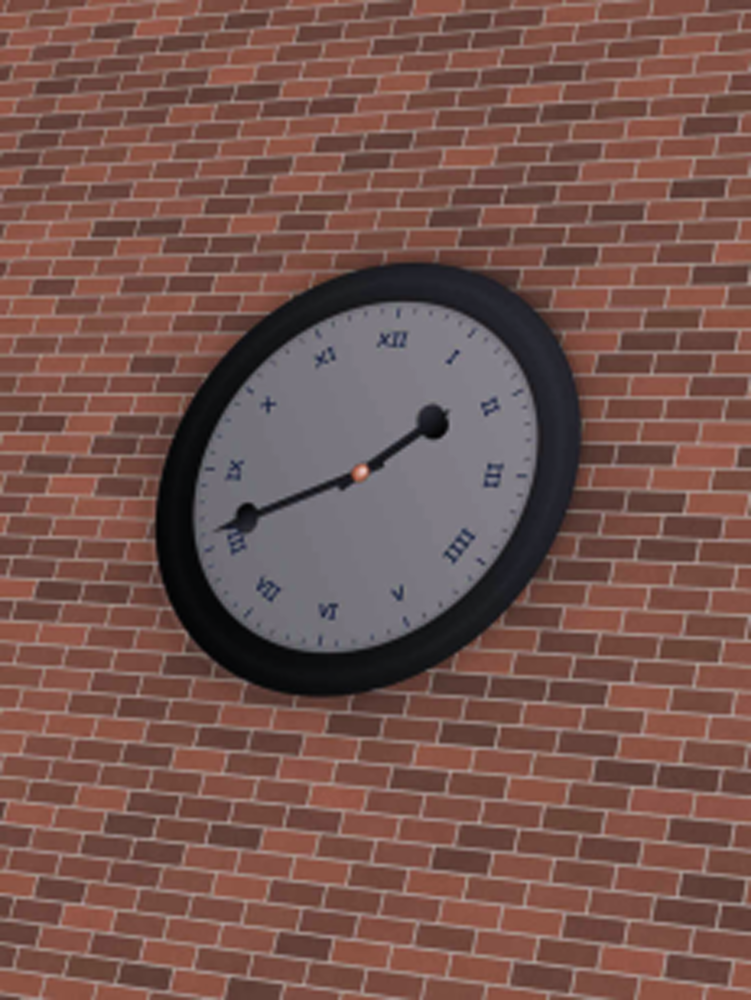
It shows 1,41
